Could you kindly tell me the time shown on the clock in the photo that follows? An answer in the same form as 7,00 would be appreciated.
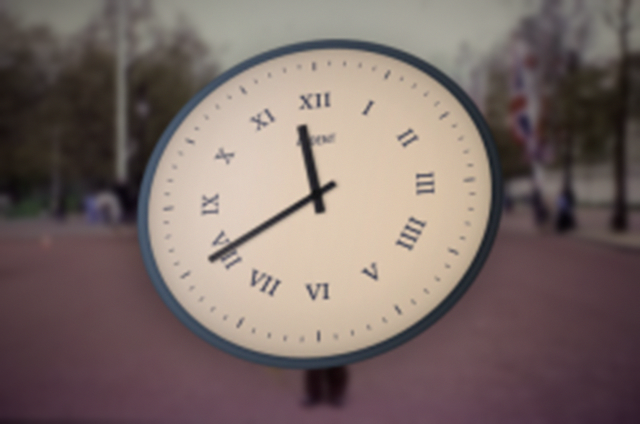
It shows 11,40
